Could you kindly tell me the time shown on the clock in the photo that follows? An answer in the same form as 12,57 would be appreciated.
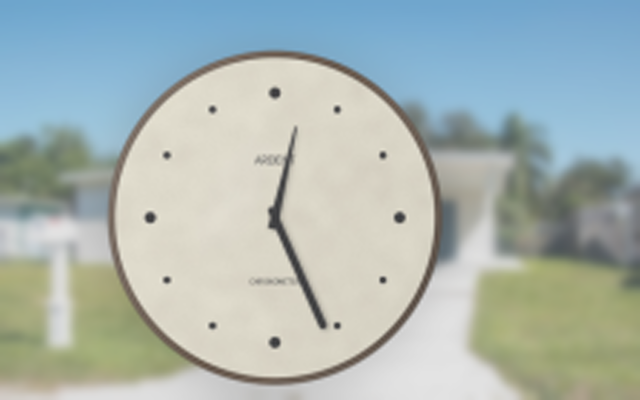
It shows 12,26
